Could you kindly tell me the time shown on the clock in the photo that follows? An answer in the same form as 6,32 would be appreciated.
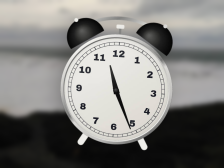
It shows 11,26
